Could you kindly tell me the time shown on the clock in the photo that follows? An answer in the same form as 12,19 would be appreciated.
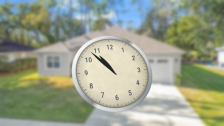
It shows 10,53
